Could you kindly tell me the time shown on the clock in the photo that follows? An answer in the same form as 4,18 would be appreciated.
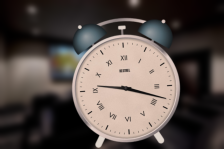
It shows 9,18
